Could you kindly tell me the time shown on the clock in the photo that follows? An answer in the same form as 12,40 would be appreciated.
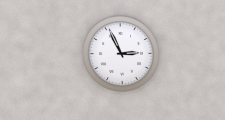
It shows 2,56
